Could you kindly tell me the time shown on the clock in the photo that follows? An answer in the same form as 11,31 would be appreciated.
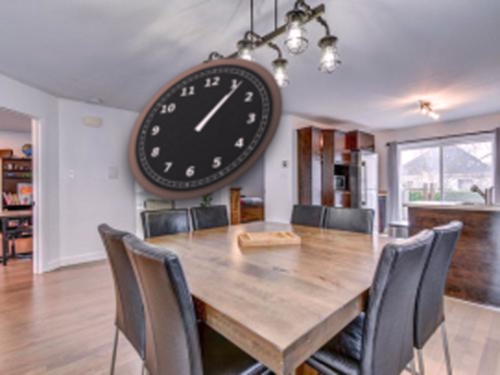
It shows 1,06
